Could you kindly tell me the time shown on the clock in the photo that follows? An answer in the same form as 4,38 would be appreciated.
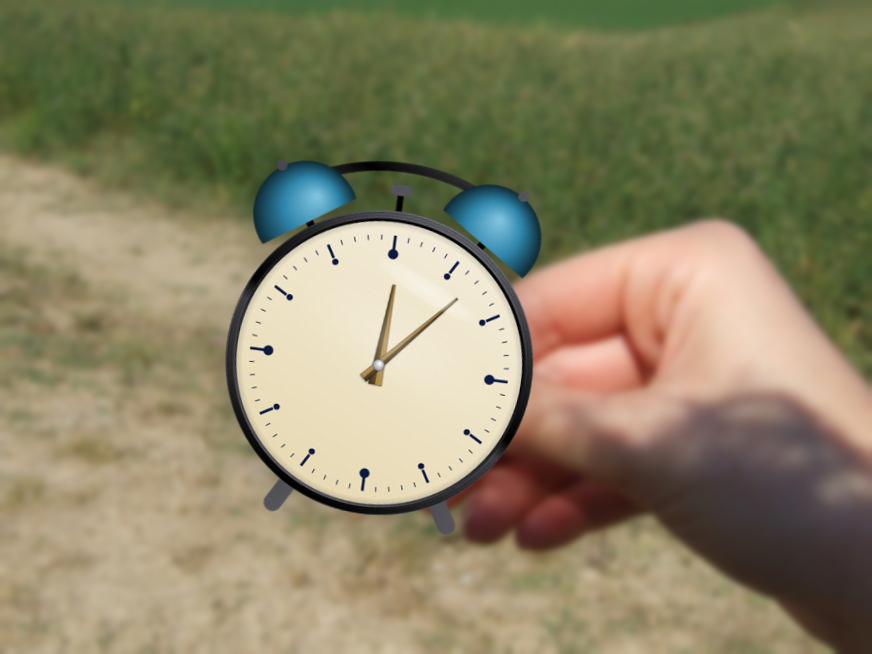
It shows 12,07
